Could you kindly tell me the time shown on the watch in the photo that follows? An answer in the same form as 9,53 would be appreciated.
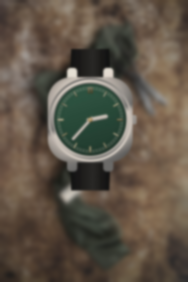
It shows 2,37
